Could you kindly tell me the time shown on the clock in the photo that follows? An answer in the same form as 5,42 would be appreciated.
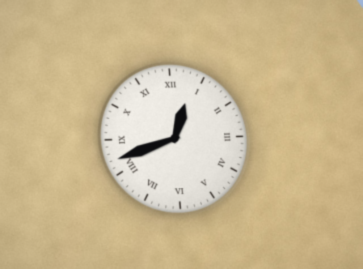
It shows 12,42
